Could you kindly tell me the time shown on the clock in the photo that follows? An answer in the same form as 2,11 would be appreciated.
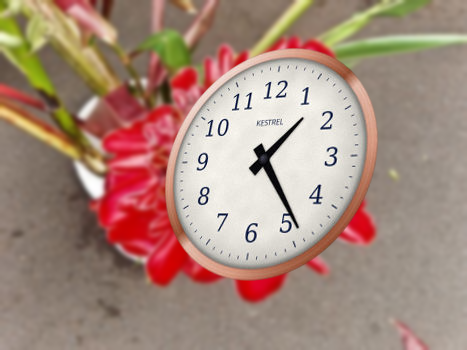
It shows 1,24
